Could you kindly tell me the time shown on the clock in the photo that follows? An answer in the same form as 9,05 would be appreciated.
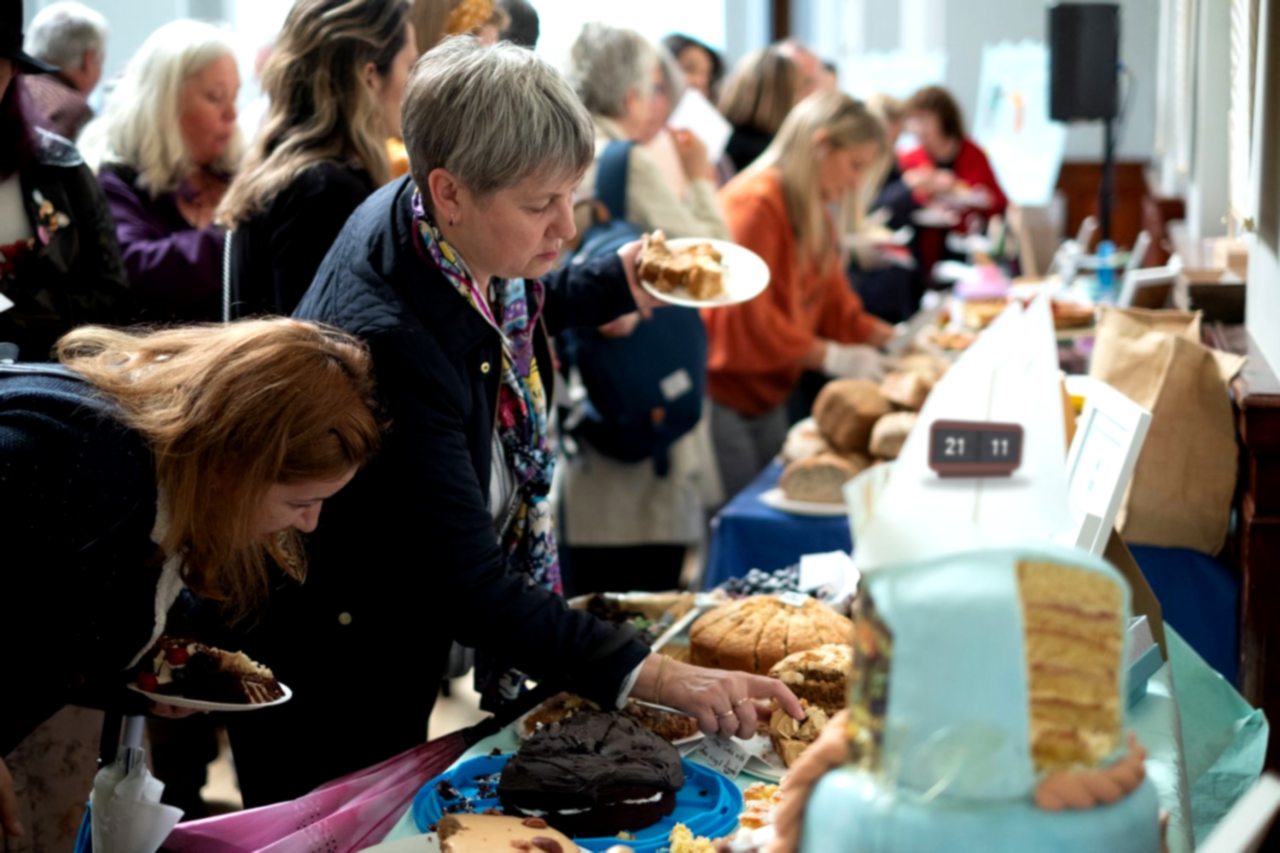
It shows 21,11
